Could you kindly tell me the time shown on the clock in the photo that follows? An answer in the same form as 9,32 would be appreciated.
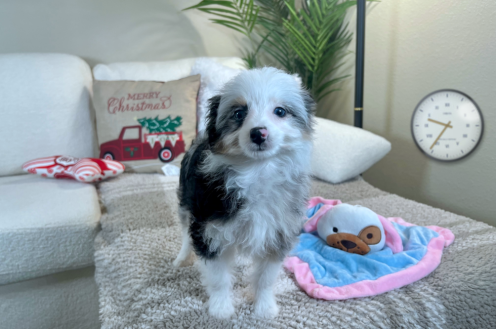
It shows 9,36
